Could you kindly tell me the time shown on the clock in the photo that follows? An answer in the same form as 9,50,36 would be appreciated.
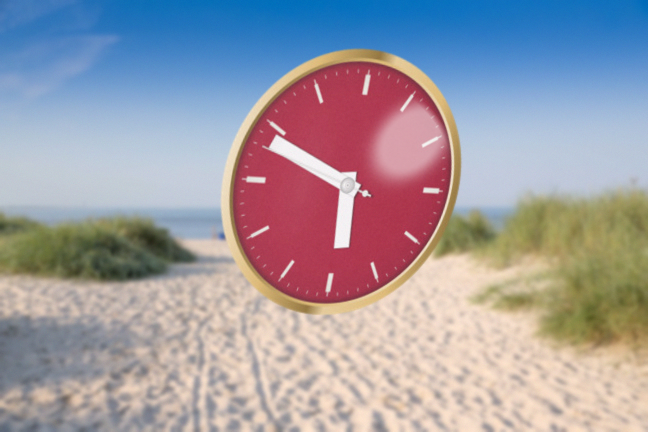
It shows 5,48,48
